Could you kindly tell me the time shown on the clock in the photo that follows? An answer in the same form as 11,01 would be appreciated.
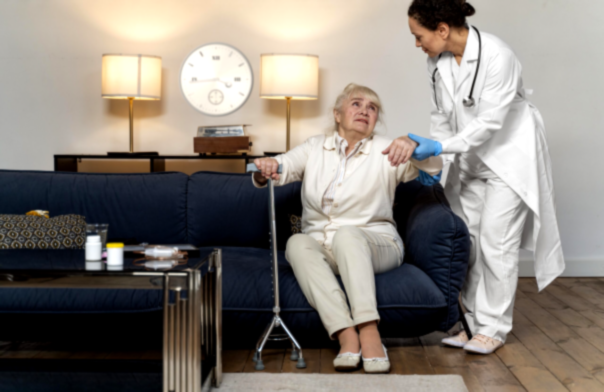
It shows 3,44
